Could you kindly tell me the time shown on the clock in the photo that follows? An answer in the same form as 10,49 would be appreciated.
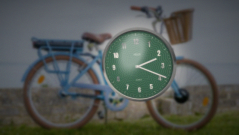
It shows 2,19
